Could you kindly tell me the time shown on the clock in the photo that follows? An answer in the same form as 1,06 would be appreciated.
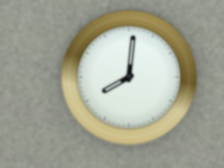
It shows 8,01
